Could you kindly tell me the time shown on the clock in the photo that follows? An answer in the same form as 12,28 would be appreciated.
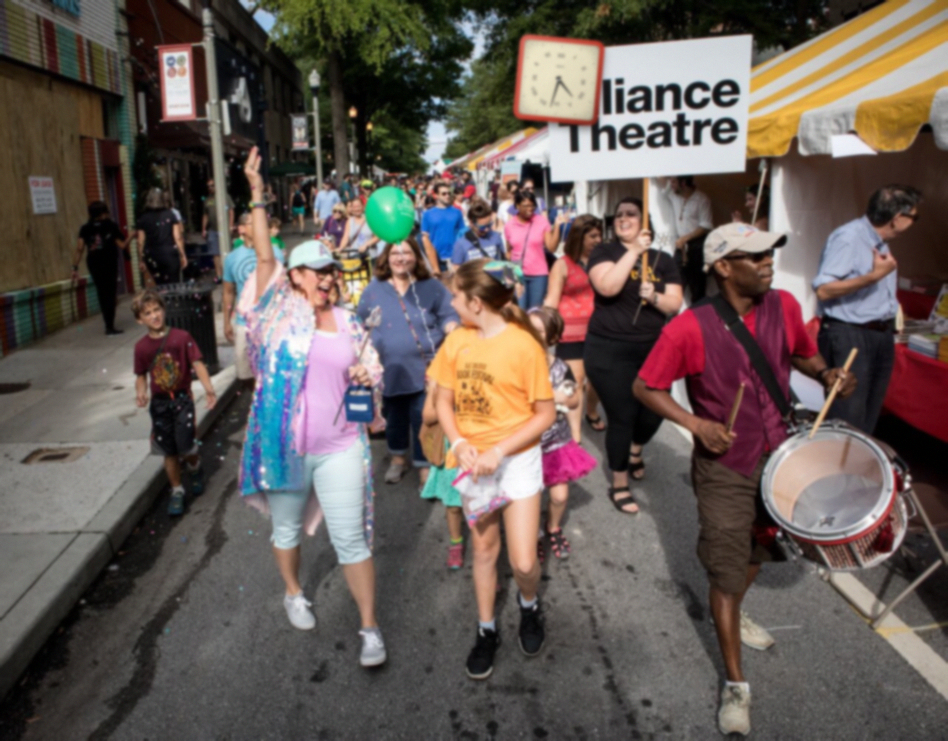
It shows 4,32
